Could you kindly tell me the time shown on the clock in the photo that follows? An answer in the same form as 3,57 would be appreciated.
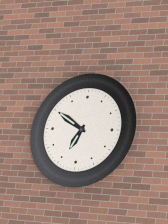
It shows 6,50
